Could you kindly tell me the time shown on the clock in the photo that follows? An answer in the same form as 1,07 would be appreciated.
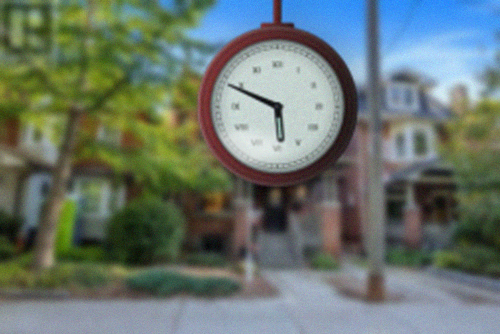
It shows 5,49
